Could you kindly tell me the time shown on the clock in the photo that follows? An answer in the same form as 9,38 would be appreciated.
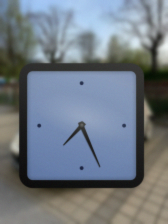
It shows 7,26
